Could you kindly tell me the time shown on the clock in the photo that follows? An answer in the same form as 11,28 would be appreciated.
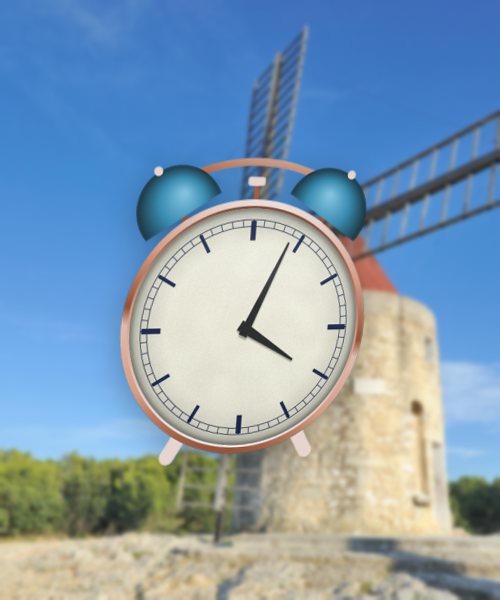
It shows 4,04
